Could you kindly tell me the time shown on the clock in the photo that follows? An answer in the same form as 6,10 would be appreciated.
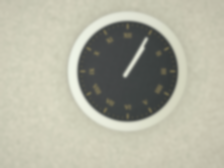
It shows 1,05
